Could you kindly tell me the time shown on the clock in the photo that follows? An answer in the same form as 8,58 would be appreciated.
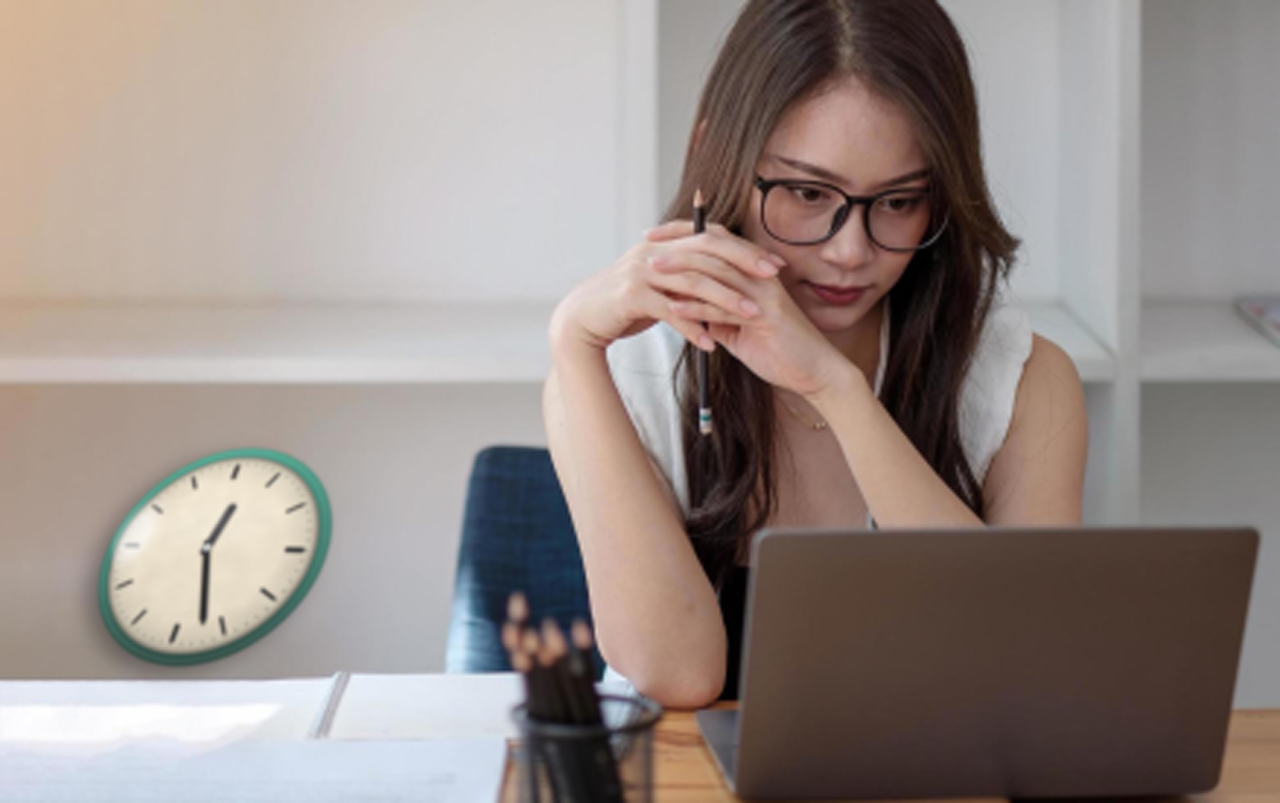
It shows 12,27
